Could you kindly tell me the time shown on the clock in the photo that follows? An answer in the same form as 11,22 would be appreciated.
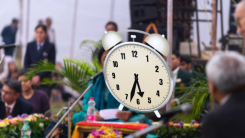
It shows 5,33
